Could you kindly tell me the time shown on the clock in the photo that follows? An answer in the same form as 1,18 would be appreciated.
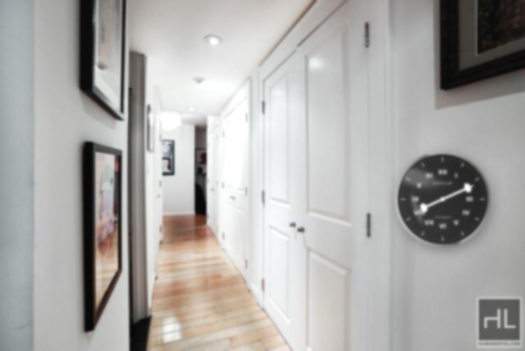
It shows 8,11
